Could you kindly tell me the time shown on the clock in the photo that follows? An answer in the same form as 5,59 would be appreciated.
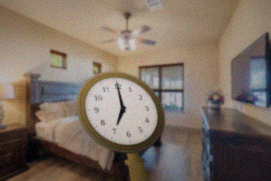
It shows 7,00
